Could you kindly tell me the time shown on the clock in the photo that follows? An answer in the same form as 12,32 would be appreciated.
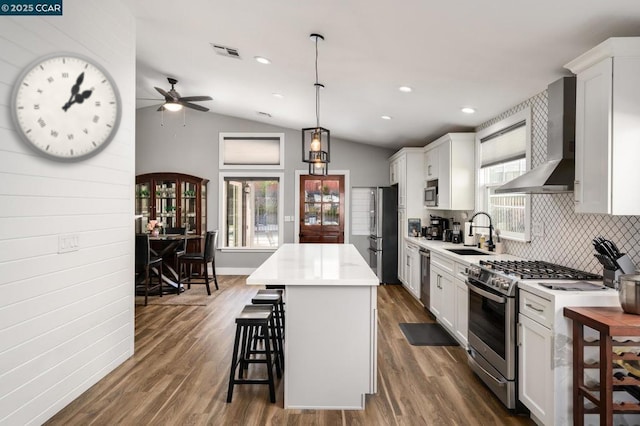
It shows 2,05
